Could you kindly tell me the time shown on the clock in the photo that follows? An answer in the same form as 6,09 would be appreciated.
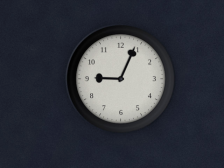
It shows 9,04
